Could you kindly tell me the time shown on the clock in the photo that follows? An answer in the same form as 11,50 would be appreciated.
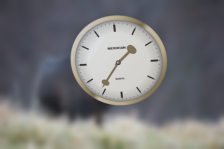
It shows 1,36
